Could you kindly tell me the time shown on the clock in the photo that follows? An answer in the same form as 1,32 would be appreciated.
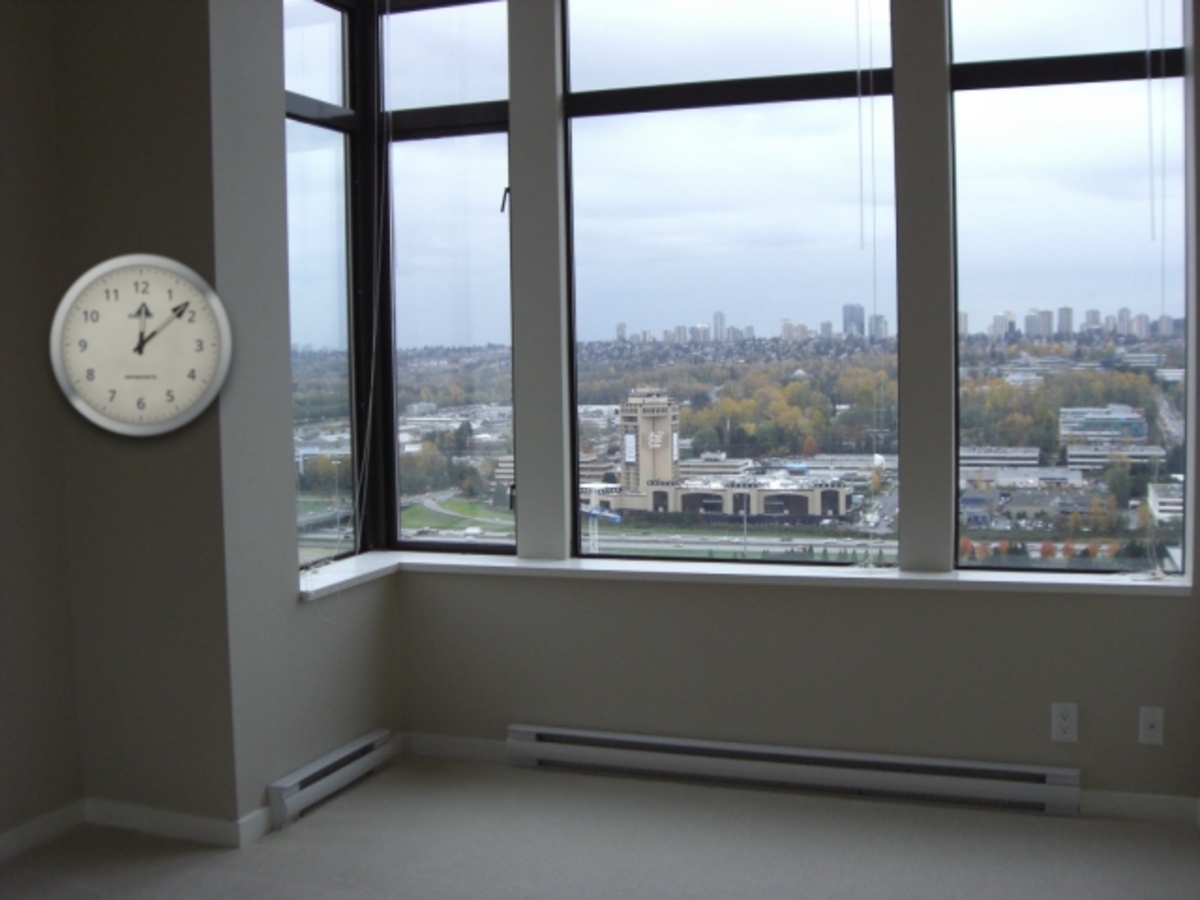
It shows 12,08
